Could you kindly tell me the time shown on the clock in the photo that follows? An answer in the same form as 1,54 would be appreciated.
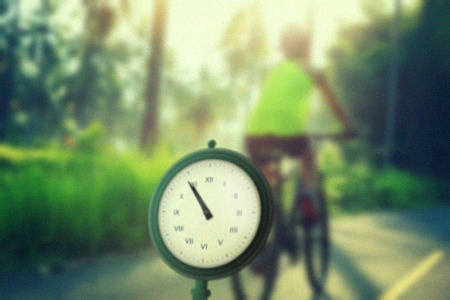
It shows 10,54
